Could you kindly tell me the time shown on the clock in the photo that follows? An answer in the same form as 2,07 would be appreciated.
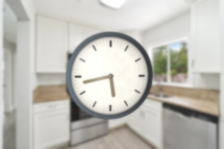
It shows 5,43
